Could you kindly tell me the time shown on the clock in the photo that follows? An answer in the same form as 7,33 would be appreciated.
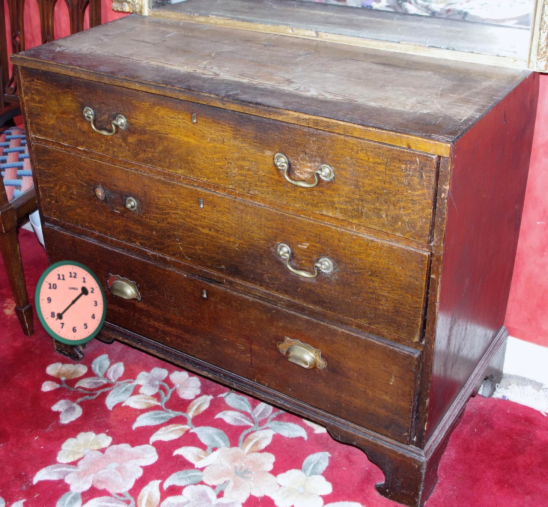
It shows 1,38
